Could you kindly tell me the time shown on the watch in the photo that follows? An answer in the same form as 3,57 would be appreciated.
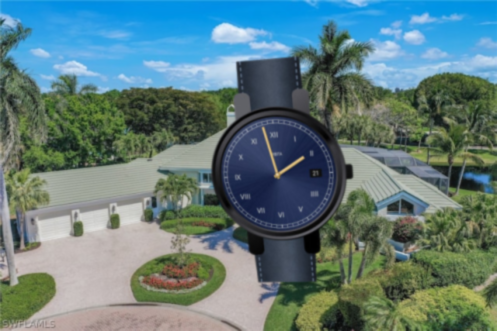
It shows 1,58
